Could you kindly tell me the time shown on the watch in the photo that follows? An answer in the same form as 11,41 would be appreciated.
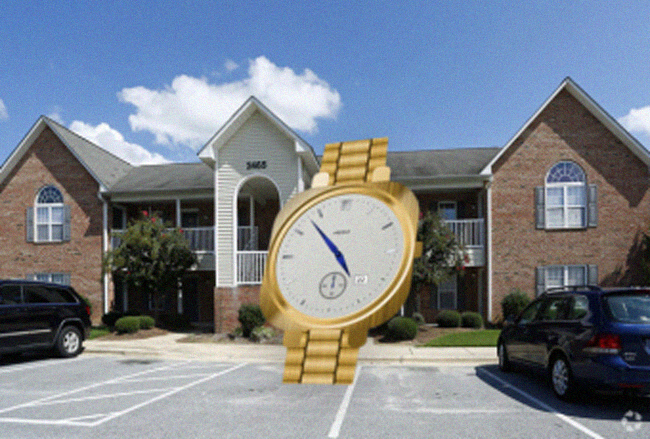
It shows 4,53
